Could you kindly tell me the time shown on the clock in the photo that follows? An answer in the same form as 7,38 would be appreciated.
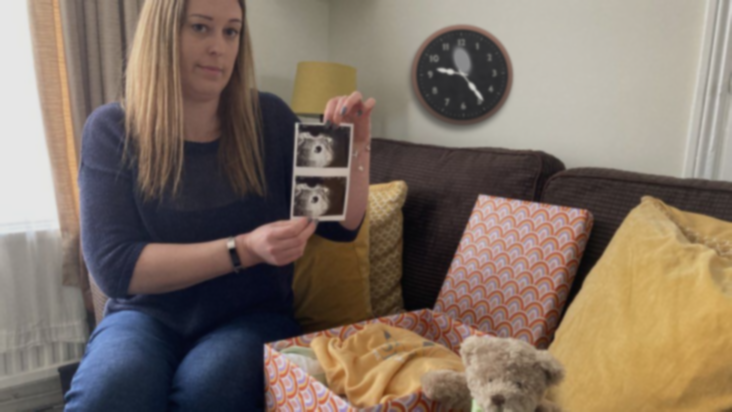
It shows 9,24
